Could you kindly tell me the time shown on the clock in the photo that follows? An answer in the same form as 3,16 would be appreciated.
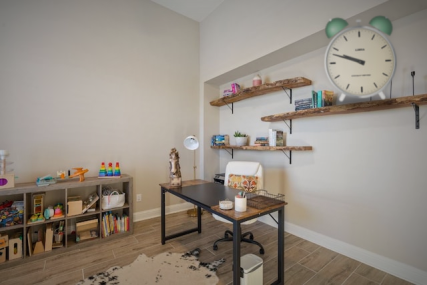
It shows 9,48
